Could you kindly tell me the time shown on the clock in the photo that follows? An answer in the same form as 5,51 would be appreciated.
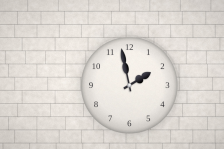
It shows 1,58
